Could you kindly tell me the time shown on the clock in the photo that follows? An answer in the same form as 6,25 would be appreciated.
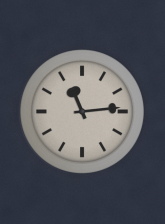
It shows 11,14
